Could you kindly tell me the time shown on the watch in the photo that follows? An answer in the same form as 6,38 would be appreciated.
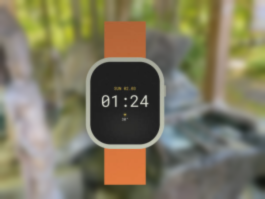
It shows 1,24
